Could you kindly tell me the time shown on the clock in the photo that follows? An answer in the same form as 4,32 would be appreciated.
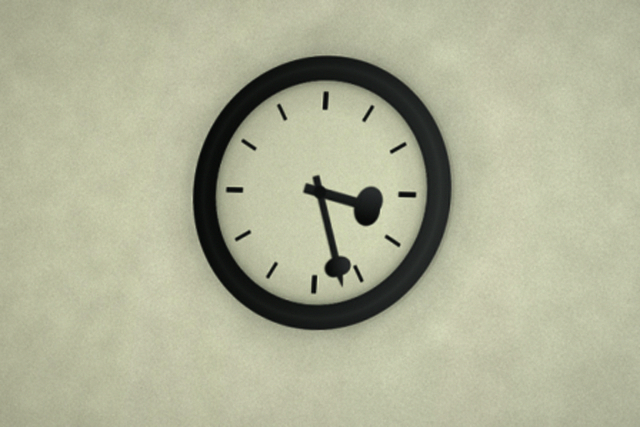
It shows 3,27
